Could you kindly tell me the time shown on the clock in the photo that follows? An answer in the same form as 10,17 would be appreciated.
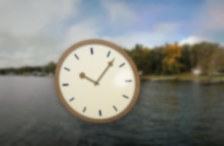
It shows 10,07
